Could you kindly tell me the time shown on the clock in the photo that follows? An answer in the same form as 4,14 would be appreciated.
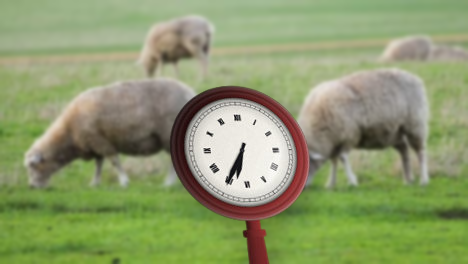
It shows 6,35
